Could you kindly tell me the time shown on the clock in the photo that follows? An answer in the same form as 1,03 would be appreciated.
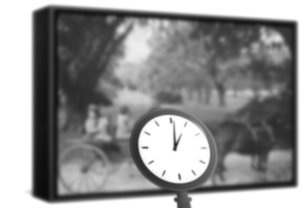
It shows 1,01
